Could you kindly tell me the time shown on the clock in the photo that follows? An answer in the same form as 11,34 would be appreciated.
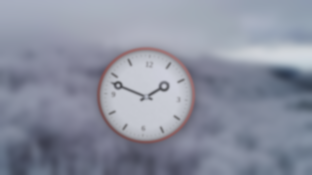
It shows 1,48
